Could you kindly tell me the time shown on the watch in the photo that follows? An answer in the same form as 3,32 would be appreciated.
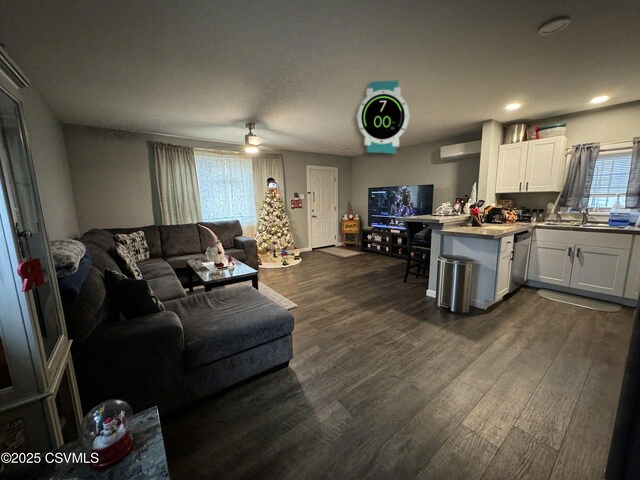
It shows 7,00
